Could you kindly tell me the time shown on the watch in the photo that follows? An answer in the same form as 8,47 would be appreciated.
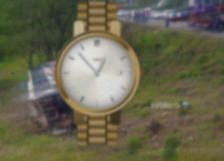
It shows 12,53
